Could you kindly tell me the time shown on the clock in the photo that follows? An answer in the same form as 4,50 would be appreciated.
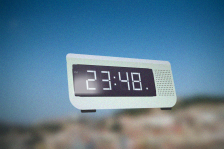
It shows 23,48
